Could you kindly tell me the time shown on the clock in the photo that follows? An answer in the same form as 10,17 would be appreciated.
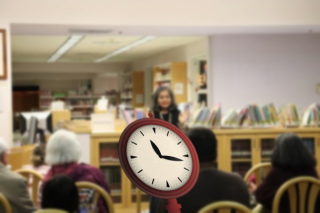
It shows 11,17
